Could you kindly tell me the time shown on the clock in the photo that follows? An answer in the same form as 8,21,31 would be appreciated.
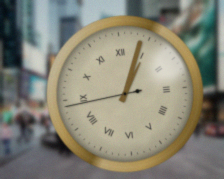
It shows 1,03,44
